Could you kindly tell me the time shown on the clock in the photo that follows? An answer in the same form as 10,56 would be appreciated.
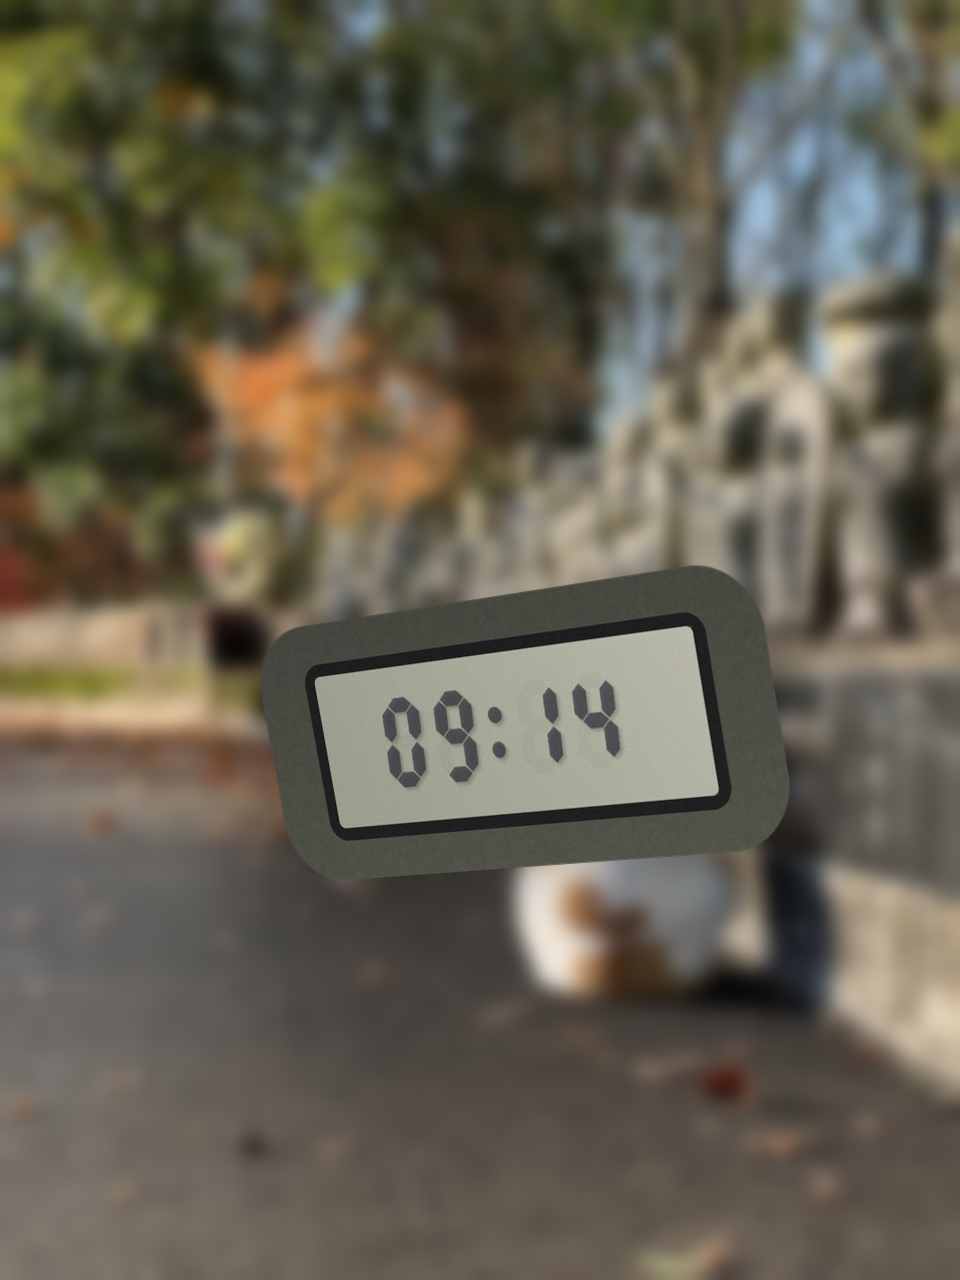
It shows 9,14
